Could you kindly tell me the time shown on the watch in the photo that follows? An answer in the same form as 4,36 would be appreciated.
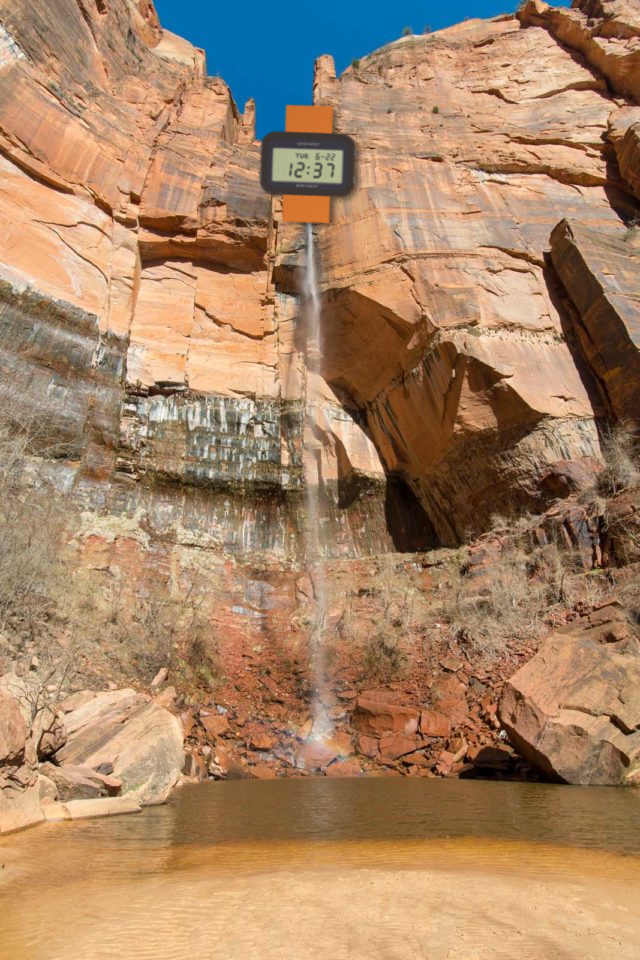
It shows 12,37
